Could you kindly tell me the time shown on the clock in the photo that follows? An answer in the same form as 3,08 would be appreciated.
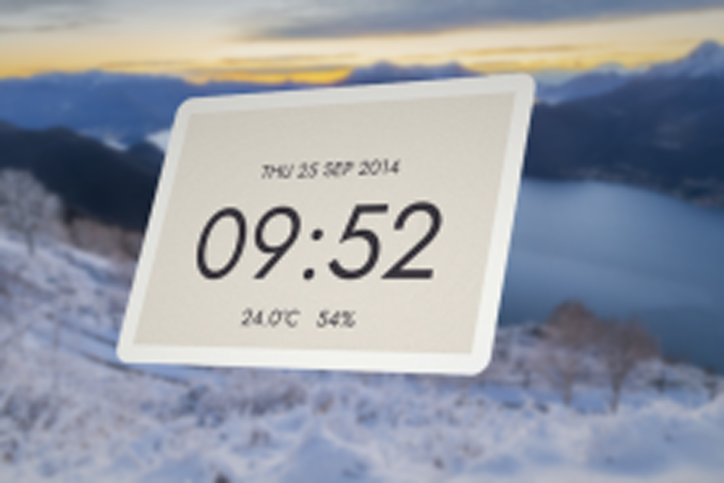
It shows 9,52
